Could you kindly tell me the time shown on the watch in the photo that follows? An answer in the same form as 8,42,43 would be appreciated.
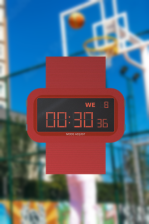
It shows 0,30,36
